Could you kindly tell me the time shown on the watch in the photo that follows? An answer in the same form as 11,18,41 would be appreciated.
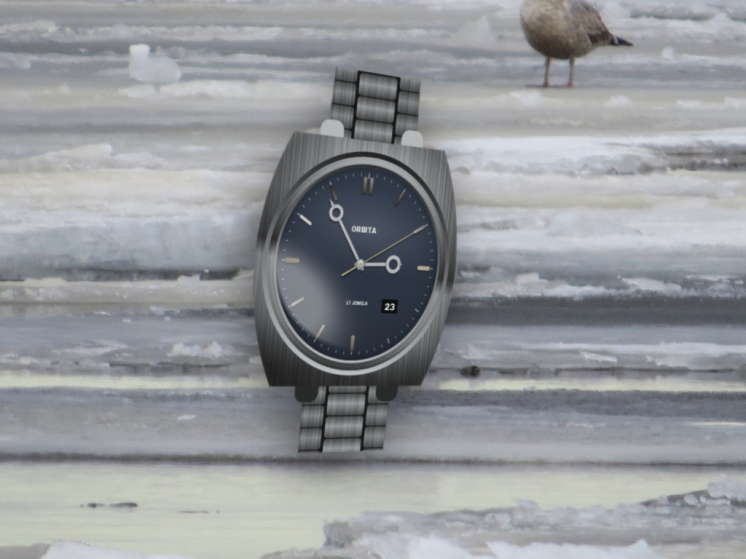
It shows 2,54,10
